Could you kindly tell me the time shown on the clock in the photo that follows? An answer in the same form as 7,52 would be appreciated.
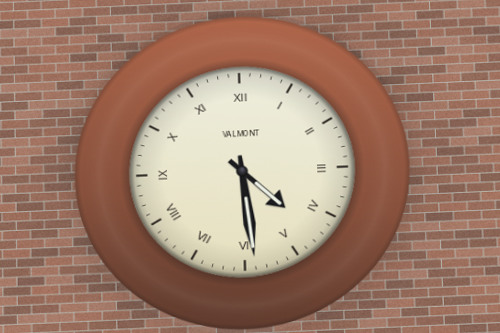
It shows 4,29
